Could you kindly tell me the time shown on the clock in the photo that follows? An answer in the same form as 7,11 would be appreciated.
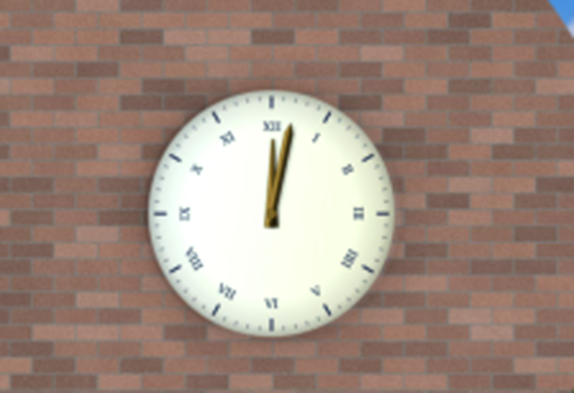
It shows 12,02
